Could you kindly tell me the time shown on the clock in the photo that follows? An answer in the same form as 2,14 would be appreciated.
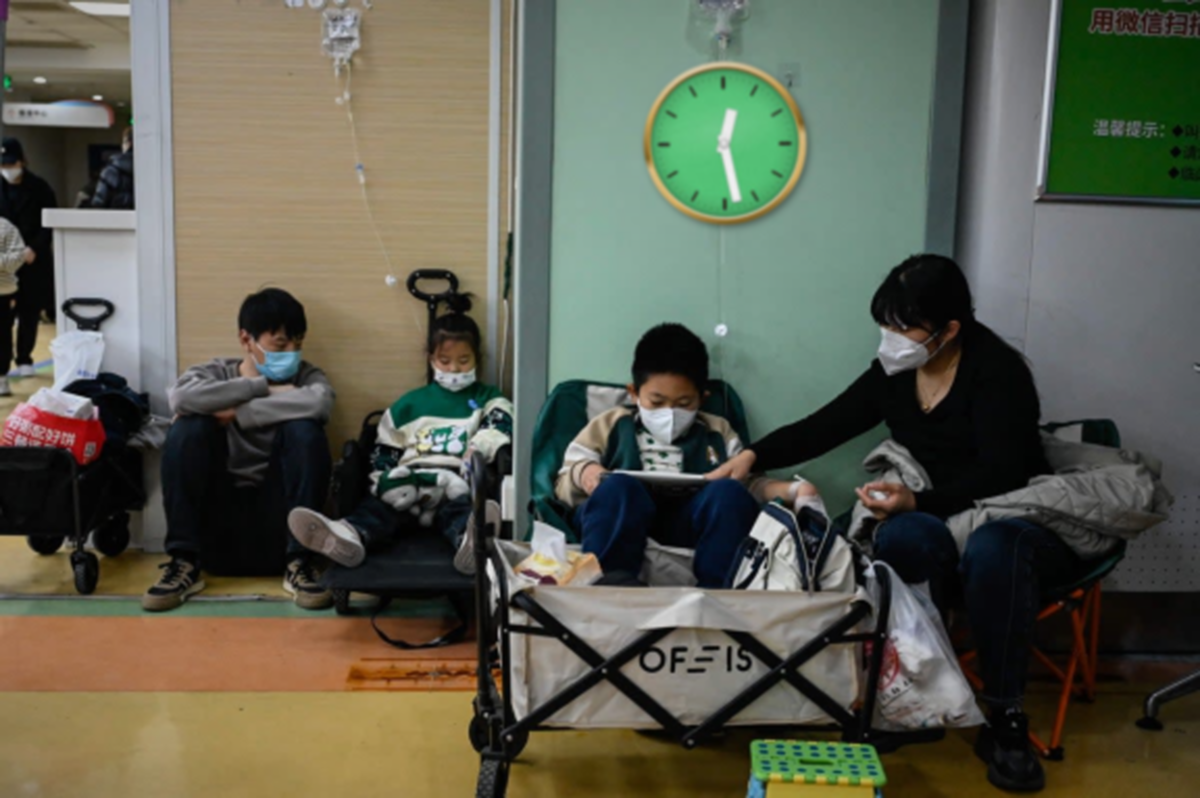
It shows 12,28
